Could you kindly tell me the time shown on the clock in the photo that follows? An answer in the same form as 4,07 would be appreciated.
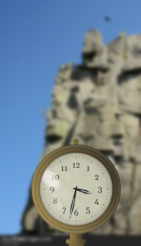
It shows 3,32
